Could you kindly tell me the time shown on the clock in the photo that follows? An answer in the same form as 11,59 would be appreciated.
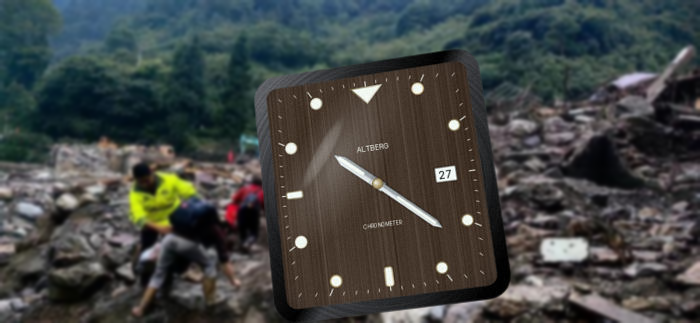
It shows 10,22
